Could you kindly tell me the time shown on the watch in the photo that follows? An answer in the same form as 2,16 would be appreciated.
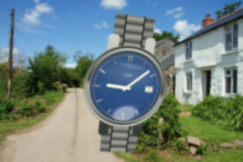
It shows 9,08
